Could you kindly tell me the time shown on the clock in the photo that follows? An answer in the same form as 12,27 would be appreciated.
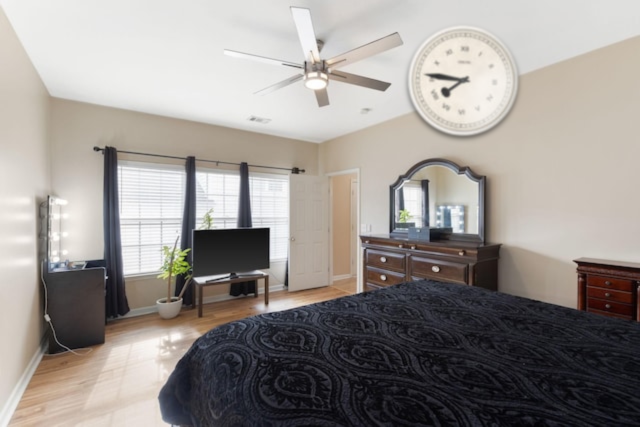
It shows 7,46
